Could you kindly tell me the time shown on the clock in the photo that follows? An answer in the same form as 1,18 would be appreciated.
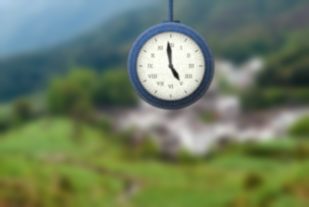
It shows 4,59
